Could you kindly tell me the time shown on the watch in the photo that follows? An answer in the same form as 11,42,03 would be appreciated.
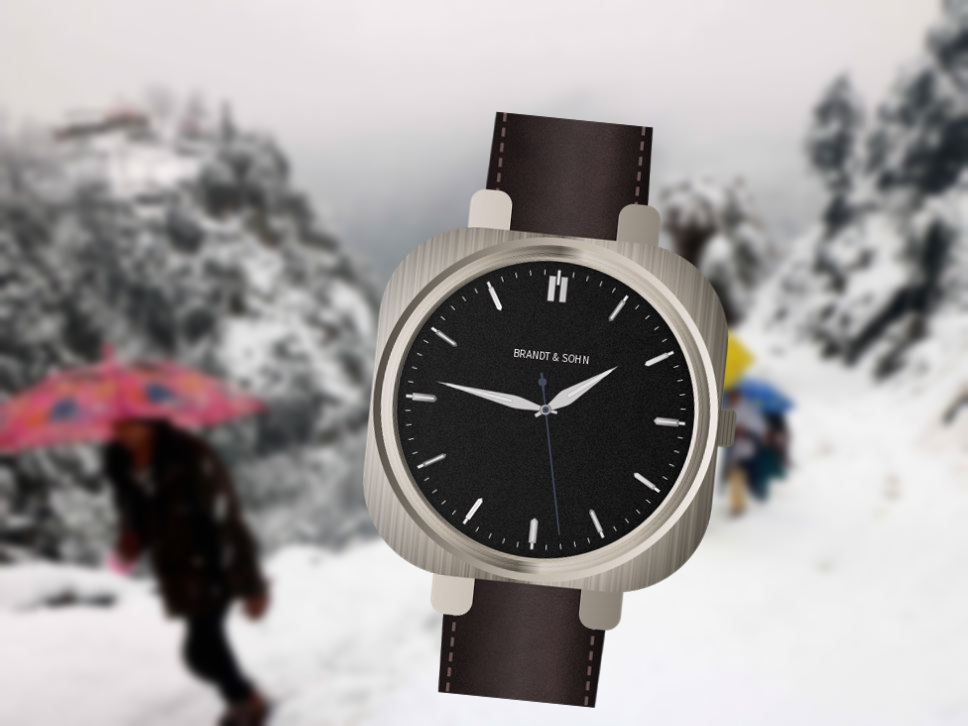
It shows 1,46,28
